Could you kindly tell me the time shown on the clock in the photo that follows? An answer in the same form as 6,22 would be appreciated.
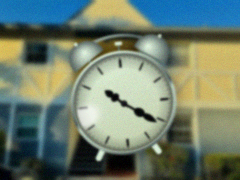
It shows 10,21
